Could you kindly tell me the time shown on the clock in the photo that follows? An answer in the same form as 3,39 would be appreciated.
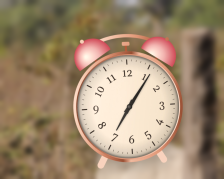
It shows 7,06
